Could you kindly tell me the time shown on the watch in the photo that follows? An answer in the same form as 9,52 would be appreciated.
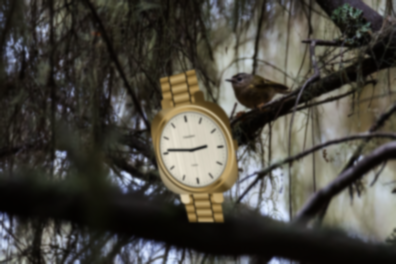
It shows 2,46
